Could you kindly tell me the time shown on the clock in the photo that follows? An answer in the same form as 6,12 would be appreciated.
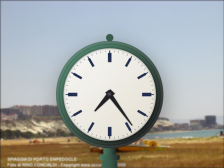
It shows 7,24
